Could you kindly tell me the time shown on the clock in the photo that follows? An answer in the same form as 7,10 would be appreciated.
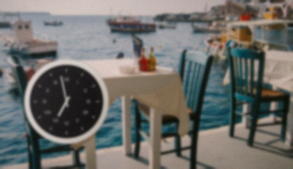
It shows 6,58
